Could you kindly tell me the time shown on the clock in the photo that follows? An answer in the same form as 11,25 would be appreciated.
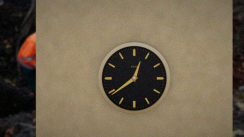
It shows 12,39
